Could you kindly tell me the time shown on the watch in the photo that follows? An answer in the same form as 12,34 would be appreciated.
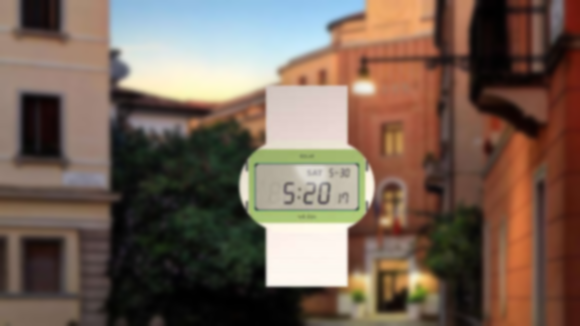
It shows 5,20
